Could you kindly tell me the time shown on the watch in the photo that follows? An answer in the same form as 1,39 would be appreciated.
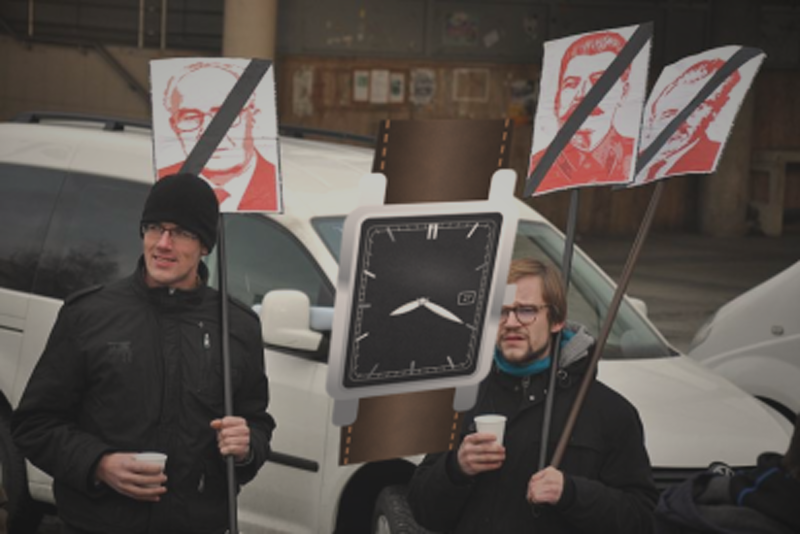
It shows 8,20
